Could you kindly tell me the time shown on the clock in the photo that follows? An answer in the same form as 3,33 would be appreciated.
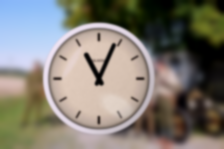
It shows 11,04
